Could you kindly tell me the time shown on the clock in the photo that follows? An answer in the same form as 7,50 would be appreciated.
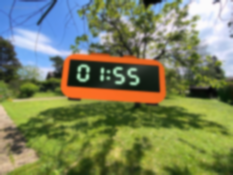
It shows 1,55
